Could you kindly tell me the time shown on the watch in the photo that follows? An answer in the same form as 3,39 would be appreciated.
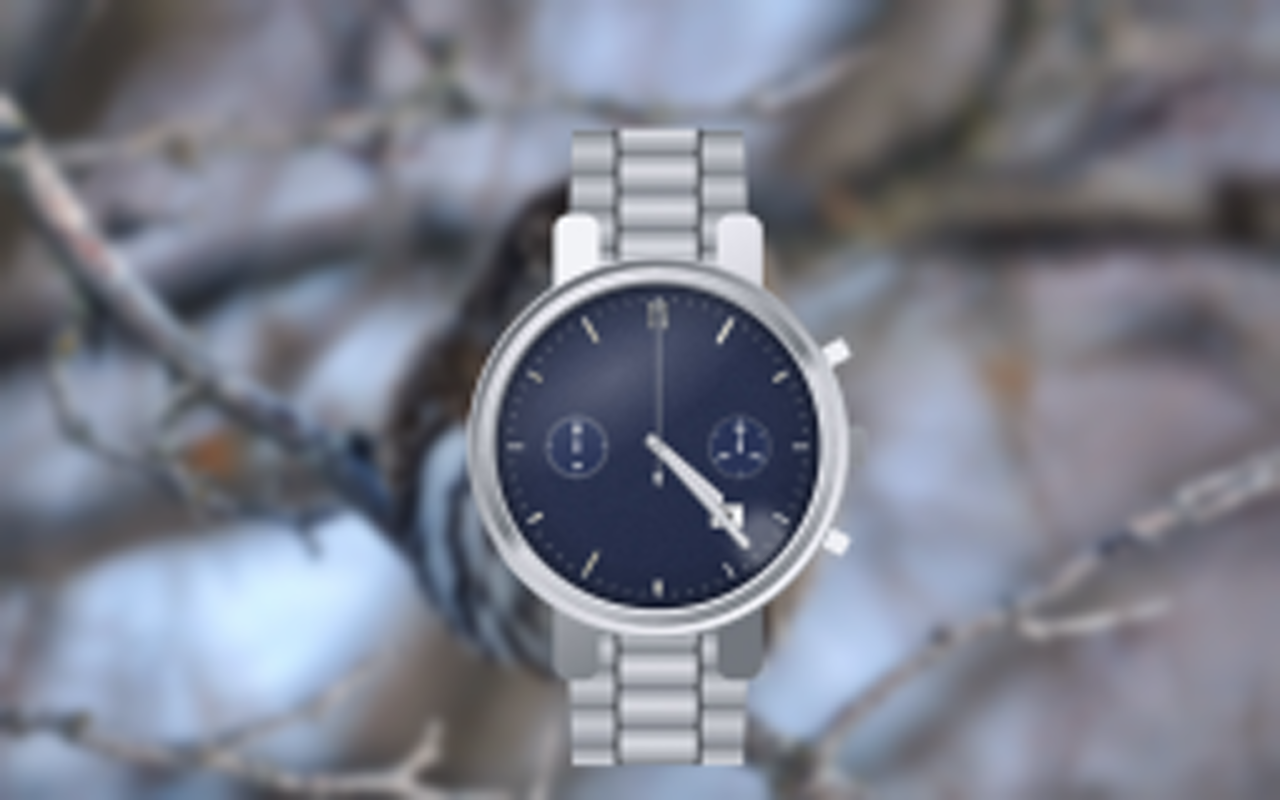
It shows 4,23
